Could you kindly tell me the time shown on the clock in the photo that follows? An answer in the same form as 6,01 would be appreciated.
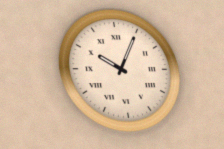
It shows 10,05
